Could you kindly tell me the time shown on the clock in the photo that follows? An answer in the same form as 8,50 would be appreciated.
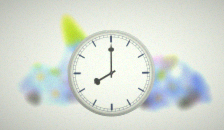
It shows 8,00
